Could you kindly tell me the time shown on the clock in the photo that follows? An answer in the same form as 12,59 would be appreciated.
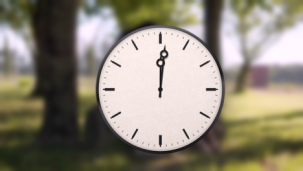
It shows 12,01
